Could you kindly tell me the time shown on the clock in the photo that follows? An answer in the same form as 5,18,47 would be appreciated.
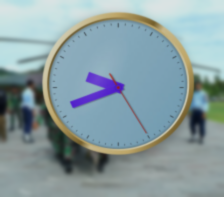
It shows 9,41,25
